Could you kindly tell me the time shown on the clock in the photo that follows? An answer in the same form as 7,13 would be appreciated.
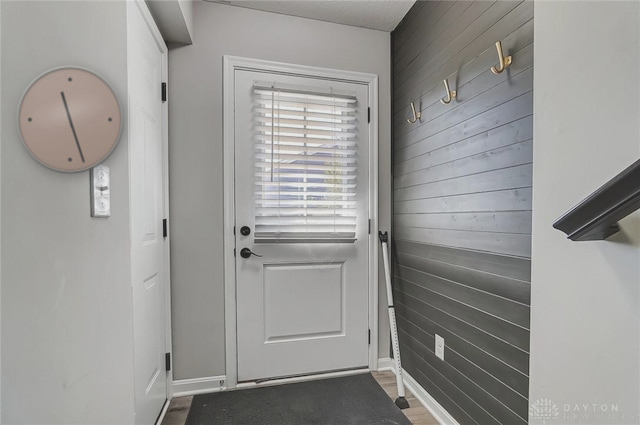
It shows 11,27
